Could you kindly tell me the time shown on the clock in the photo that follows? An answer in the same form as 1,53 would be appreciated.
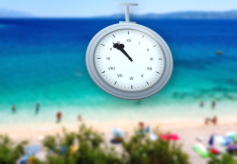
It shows 10,53
